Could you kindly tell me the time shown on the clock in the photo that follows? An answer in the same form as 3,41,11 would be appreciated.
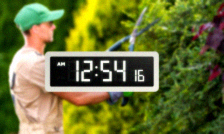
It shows 12,54,16
